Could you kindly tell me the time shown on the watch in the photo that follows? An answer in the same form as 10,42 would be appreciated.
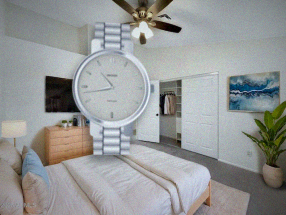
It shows 10,43
